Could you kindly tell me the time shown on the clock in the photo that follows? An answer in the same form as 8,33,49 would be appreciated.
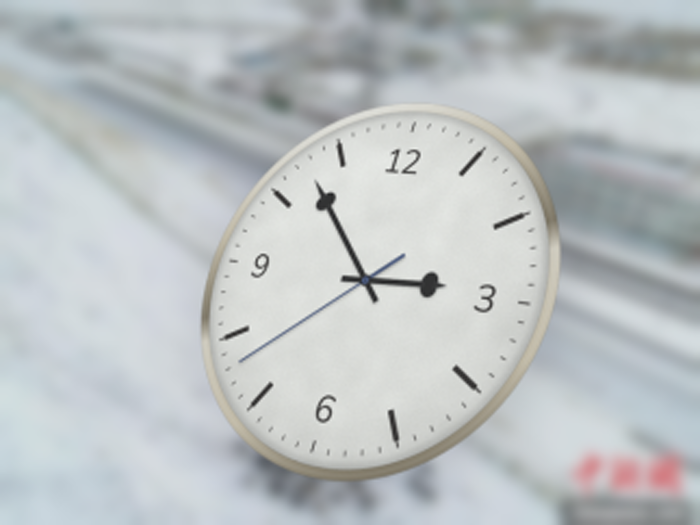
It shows 2,52,38
